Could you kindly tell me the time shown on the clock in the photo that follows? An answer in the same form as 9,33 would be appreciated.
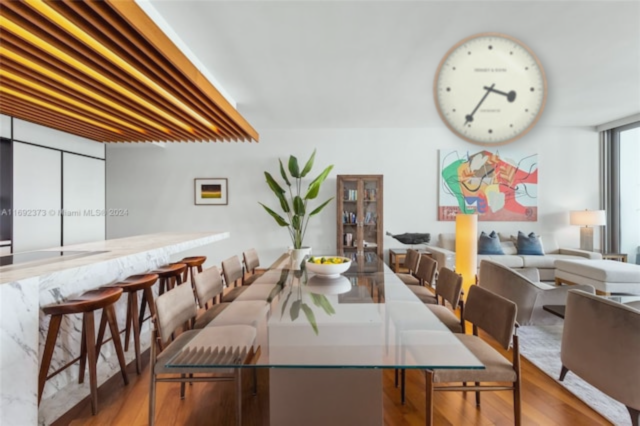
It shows 3,36
